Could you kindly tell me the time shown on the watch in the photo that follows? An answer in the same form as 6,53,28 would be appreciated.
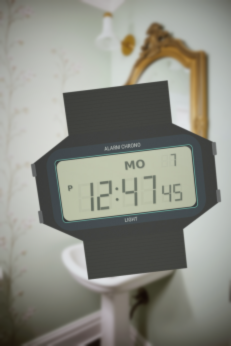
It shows 12,47,45
